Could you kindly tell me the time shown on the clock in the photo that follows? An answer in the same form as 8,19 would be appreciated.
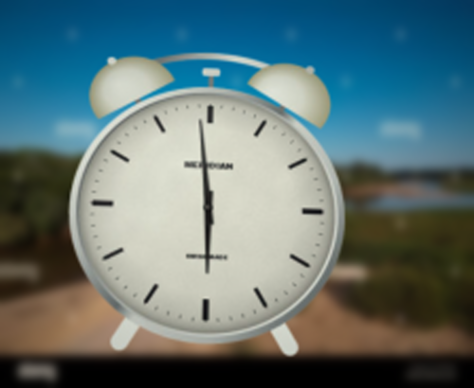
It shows 5,59
